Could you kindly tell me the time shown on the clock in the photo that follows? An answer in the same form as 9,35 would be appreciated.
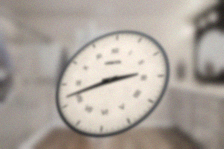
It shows 2,42
